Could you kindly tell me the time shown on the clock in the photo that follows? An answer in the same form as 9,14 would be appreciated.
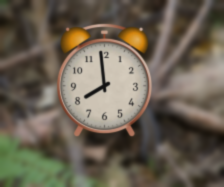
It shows 7,59
